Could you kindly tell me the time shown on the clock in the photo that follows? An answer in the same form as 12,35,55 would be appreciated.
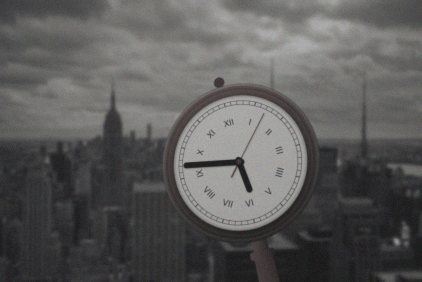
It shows 5,47,07
